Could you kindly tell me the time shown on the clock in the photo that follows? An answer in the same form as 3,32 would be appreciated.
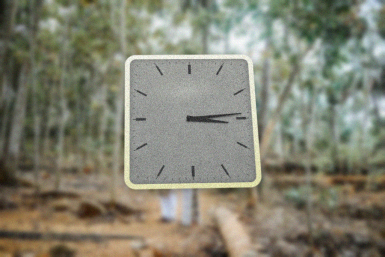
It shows 3,14
